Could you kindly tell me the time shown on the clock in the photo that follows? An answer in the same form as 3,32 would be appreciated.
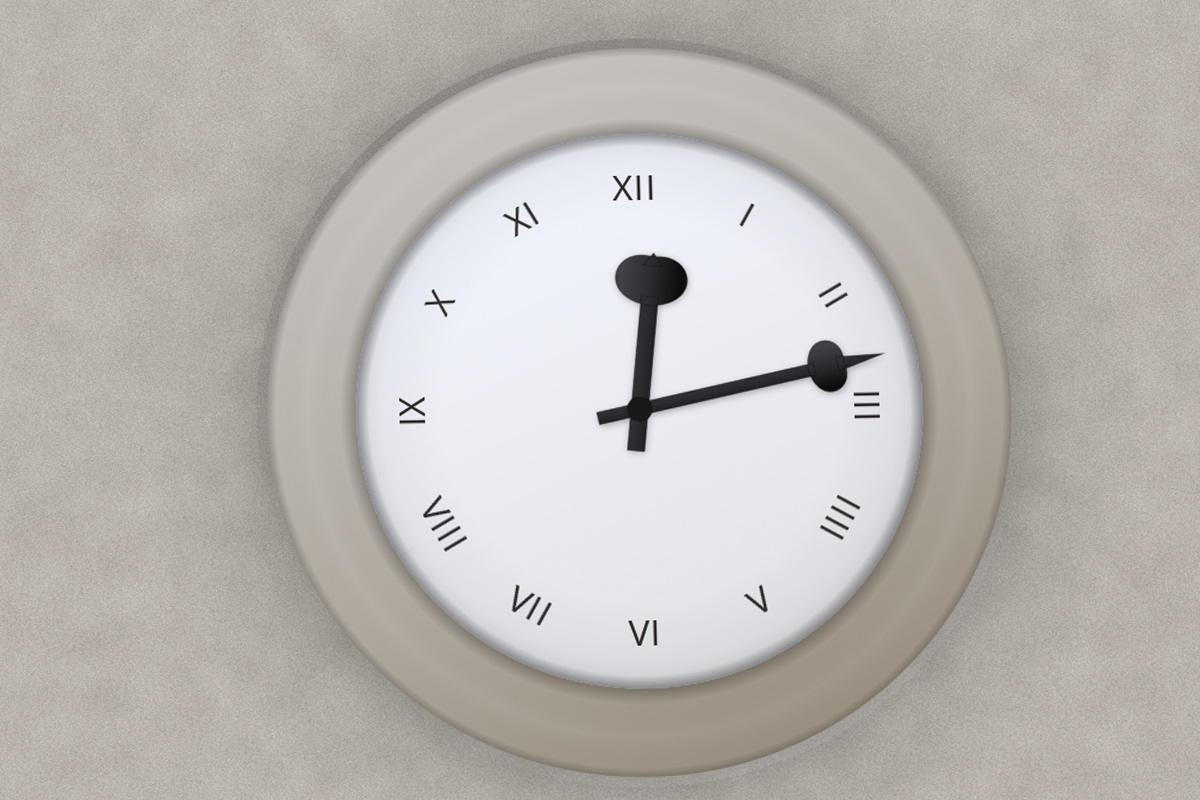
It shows 12,13
